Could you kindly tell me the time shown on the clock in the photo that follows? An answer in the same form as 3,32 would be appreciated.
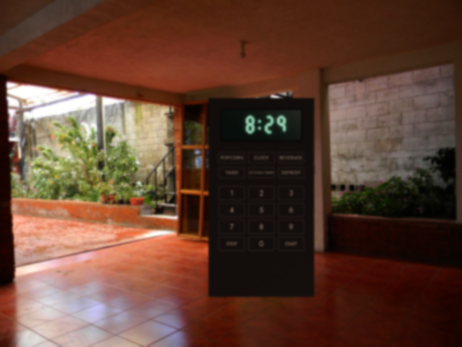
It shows 8,29
